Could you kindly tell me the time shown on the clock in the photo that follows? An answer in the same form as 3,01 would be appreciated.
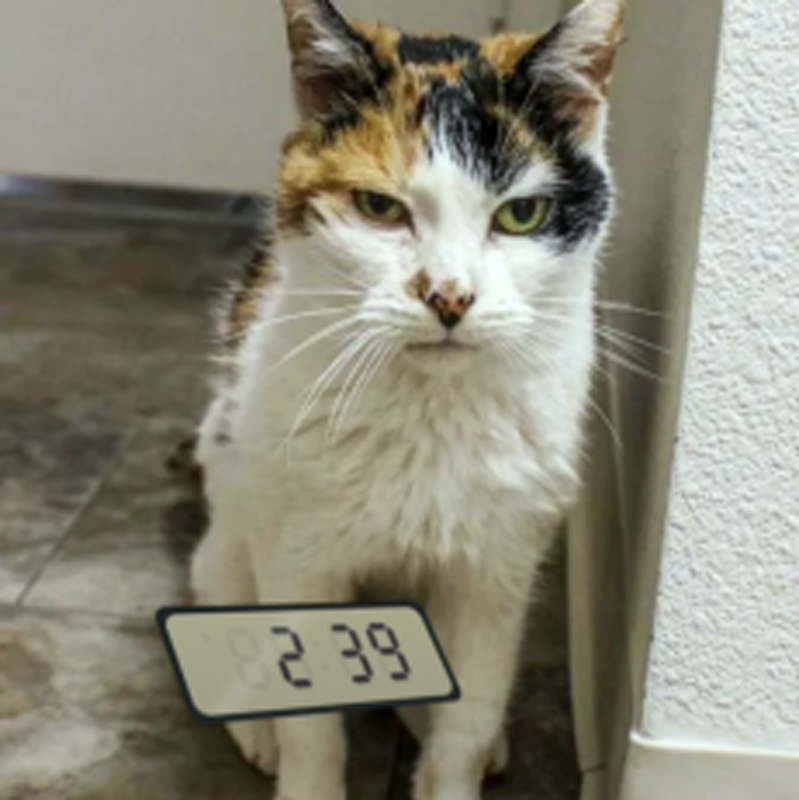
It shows 2,39
